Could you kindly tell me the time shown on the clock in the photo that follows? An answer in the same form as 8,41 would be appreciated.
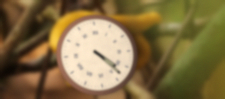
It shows 4,23
